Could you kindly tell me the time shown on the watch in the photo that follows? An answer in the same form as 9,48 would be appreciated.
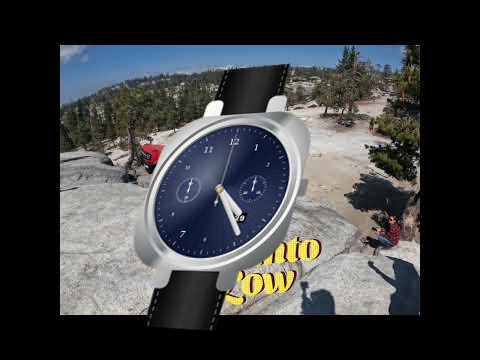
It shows 4,24
